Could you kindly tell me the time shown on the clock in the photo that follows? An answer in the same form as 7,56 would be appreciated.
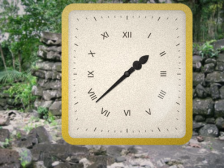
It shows 1,38
